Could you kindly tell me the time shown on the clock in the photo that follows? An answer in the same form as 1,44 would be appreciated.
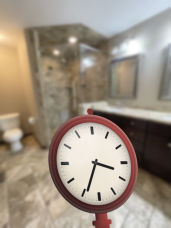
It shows 3,34
